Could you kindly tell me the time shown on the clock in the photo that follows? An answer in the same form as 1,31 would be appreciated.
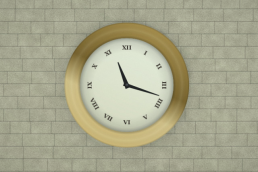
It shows 11,18
